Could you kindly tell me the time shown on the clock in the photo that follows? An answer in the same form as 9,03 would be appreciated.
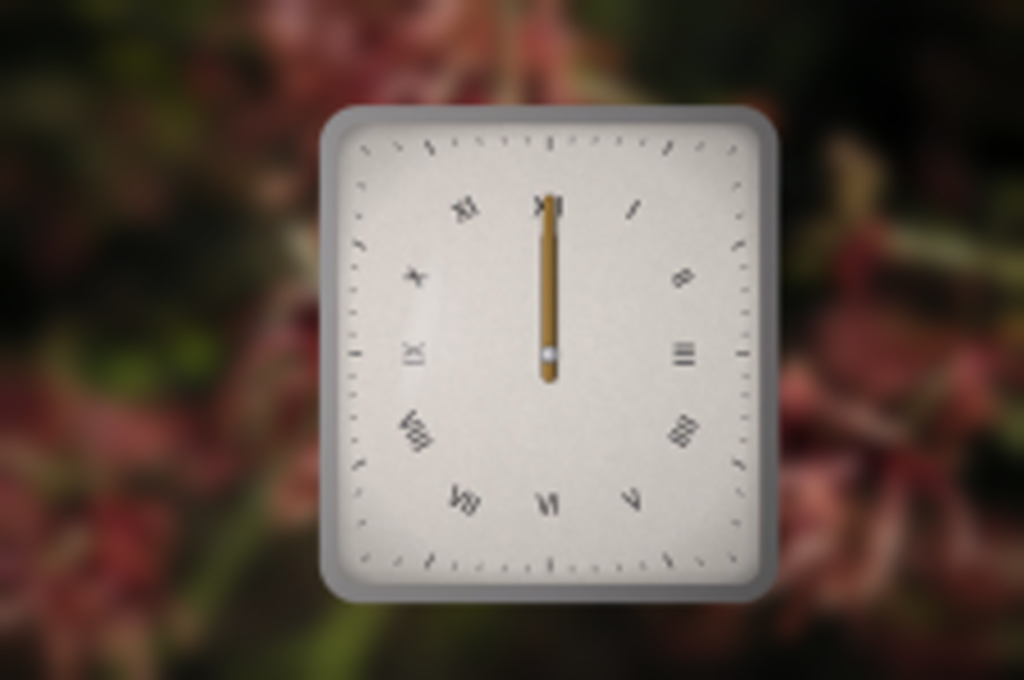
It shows 12,00
